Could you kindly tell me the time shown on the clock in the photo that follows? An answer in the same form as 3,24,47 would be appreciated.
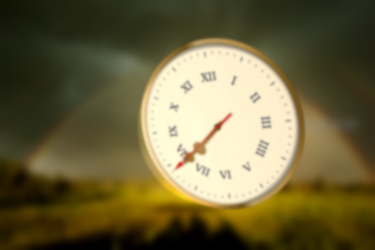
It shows 7,38,39
